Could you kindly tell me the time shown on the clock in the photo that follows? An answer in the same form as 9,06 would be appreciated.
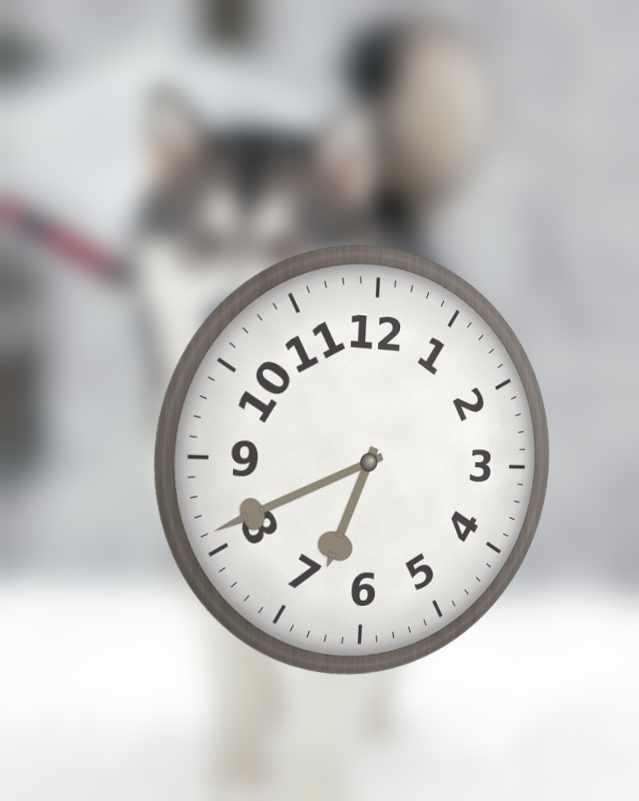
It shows 6,41
